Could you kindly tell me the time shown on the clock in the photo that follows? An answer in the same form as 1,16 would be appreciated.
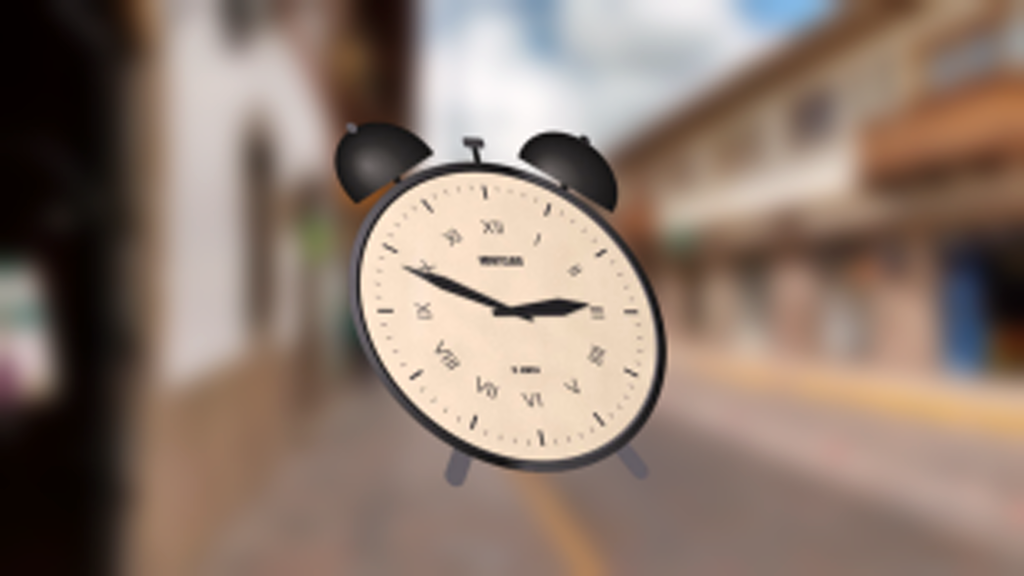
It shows 2,49
